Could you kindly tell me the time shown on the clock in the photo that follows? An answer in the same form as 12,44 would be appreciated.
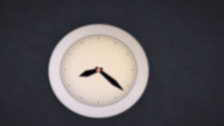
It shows 8,22
